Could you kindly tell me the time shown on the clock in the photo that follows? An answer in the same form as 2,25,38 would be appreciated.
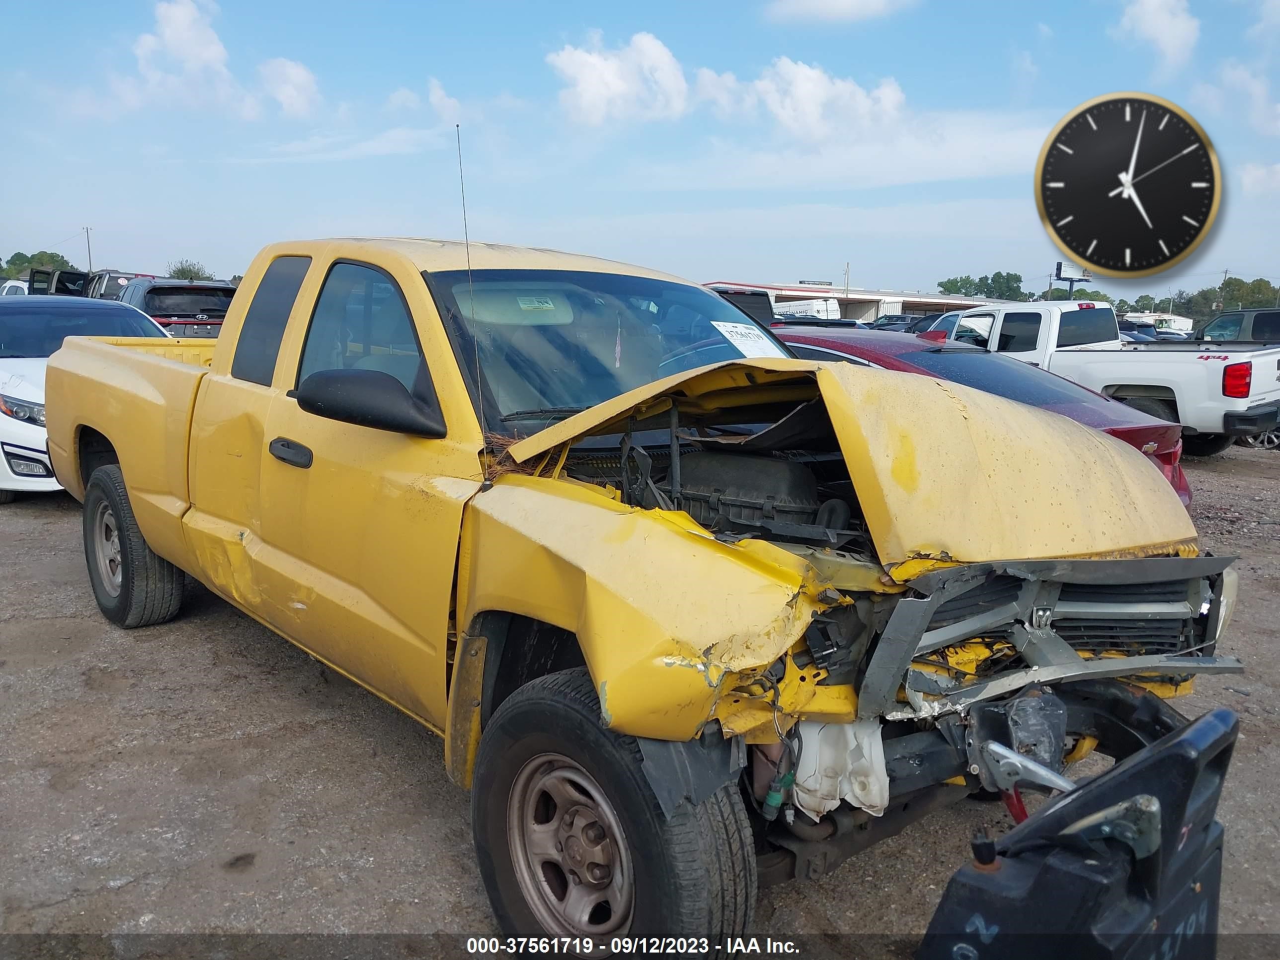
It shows 5,02,10
